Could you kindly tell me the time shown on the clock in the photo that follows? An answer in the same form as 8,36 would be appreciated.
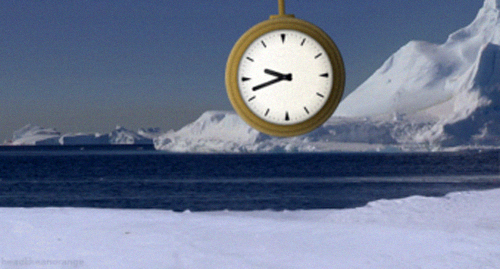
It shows 9,42
